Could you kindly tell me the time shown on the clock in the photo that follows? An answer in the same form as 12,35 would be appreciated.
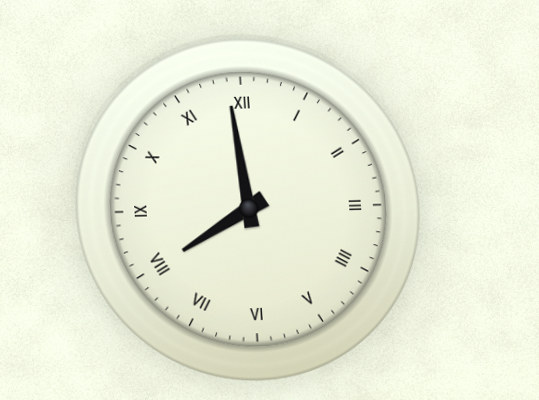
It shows 7,59
